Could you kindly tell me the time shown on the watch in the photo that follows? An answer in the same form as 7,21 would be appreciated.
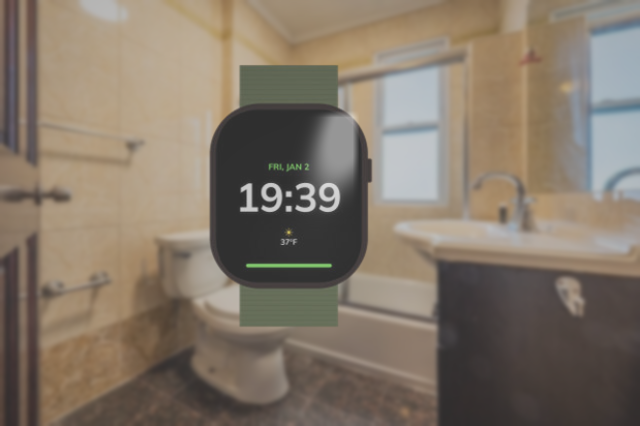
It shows 19,39
